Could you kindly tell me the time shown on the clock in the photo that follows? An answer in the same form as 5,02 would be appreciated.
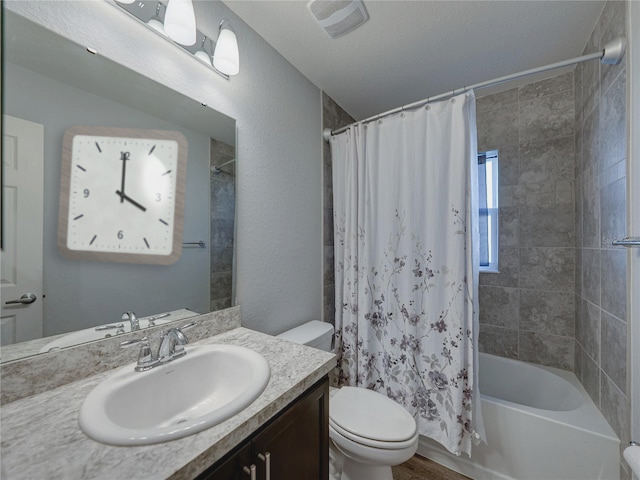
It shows 4,00
